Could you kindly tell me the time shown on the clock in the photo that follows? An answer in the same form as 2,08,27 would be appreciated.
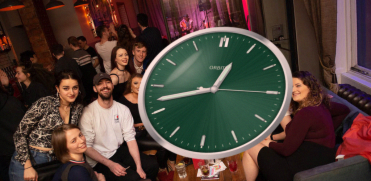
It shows 12,42,15
